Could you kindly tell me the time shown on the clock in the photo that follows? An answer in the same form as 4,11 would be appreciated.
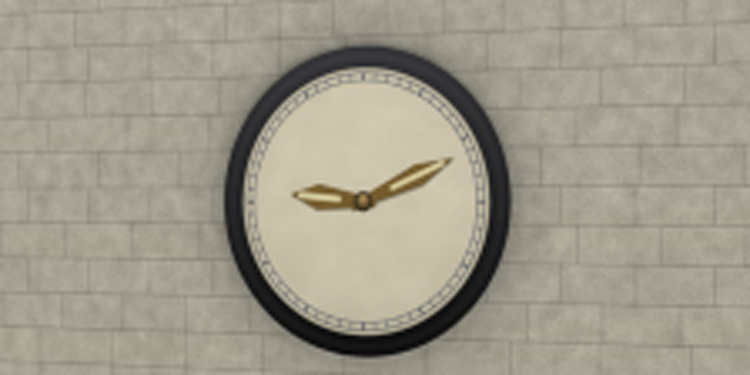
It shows 9,11
